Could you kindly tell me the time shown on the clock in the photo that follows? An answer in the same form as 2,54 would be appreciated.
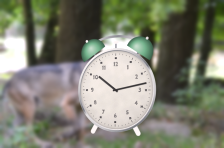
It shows 10,13
